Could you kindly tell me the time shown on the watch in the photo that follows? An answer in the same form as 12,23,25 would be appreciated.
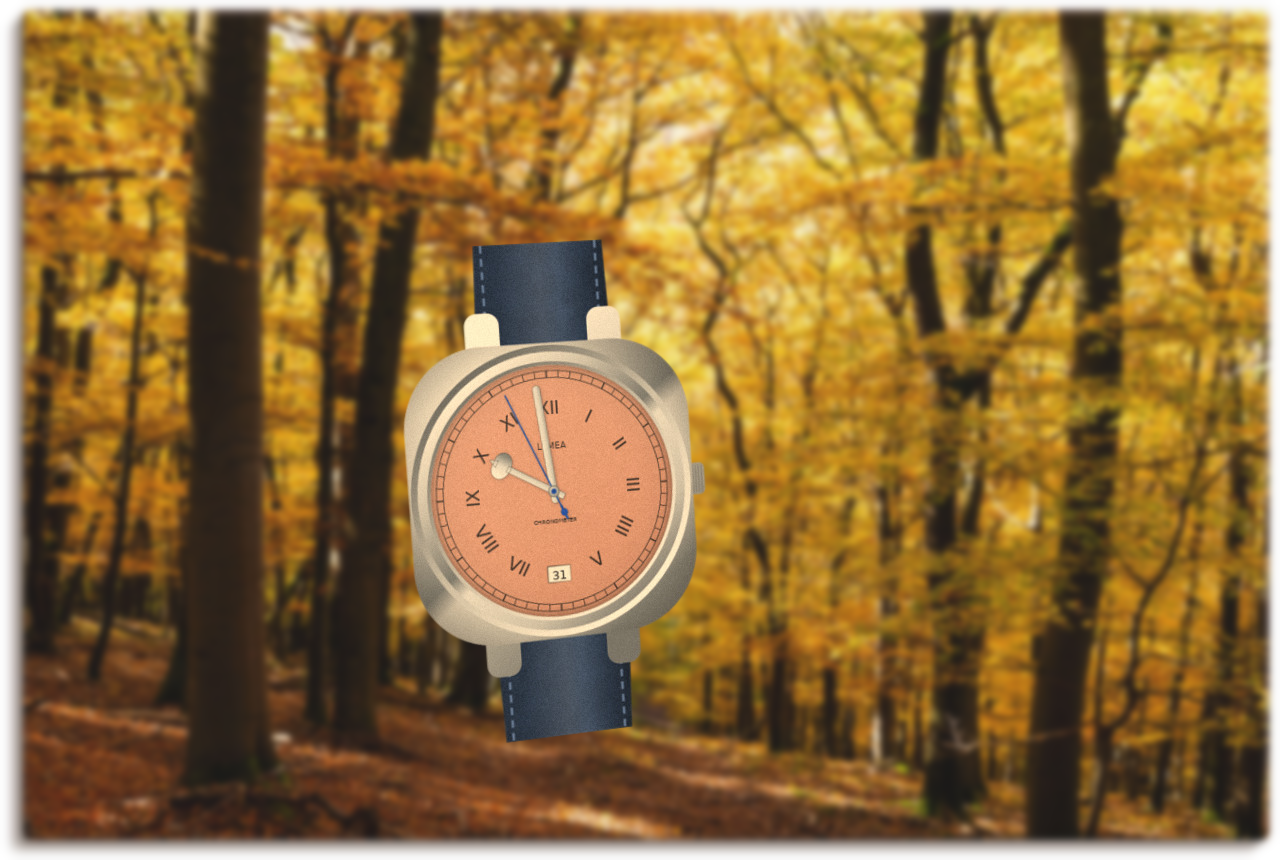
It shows 9,58,56
